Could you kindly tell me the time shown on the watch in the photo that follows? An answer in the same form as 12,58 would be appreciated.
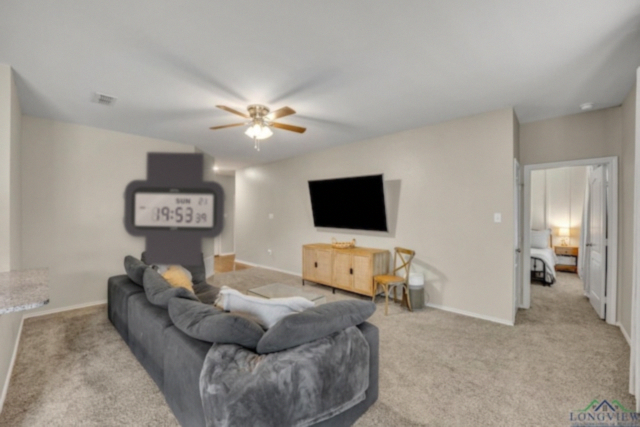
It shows 19,53
